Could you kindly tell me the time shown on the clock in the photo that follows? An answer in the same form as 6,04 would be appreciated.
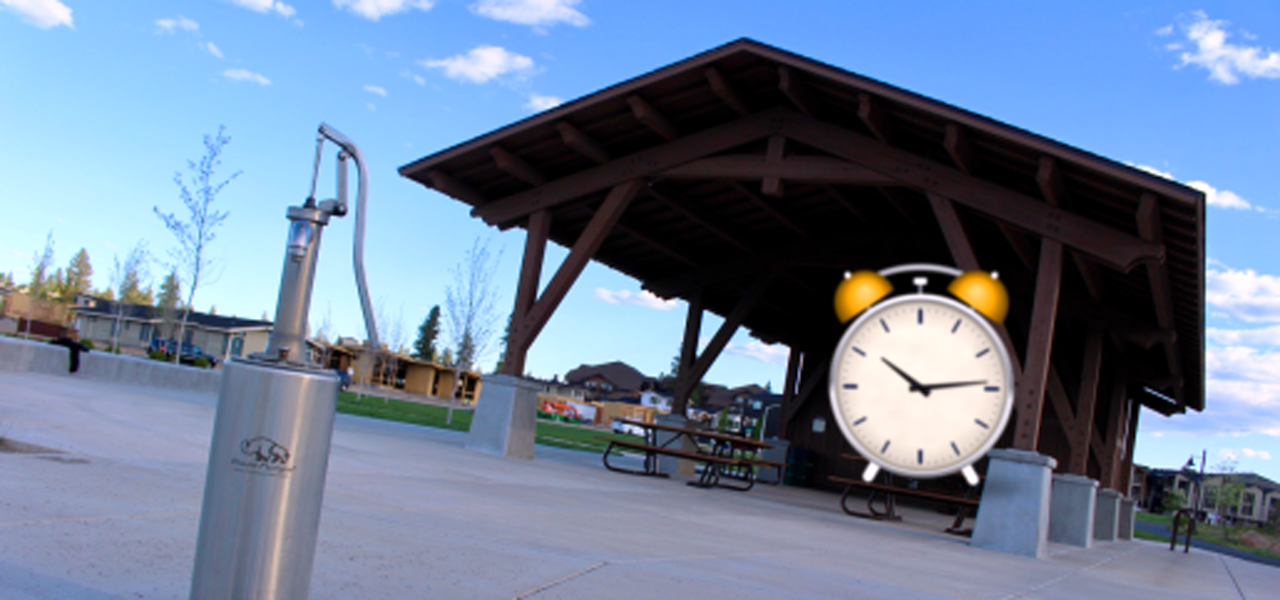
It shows 10,14
